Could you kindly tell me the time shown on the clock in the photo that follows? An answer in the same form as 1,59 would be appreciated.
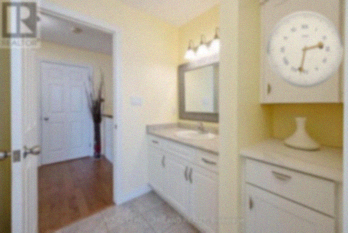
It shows 2,32
